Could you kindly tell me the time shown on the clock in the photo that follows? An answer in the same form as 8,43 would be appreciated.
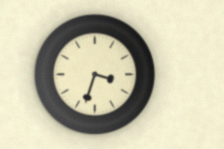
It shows 3,33
